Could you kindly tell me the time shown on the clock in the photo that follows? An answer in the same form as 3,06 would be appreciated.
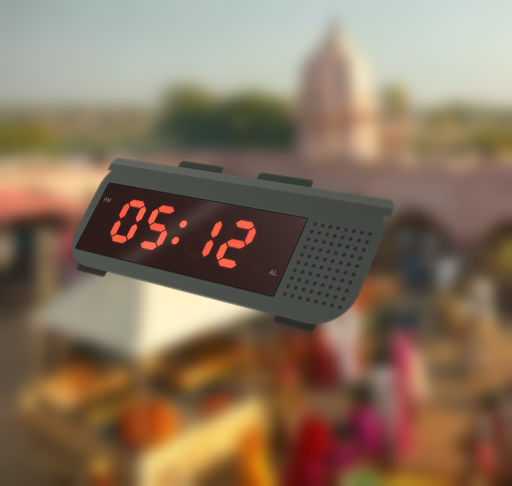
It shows 5,12
